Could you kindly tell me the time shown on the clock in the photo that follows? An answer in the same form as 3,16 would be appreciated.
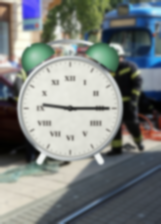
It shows 9,15
